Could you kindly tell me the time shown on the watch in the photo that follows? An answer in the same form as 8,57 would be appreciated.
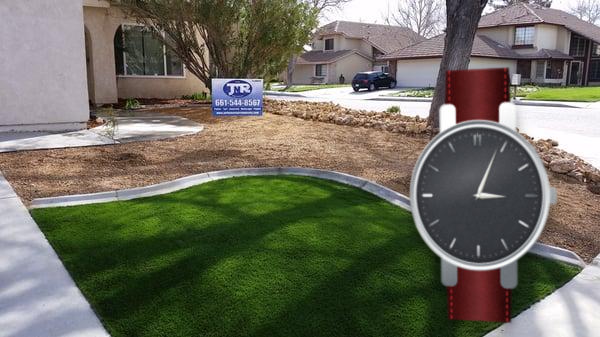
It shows 3,04
